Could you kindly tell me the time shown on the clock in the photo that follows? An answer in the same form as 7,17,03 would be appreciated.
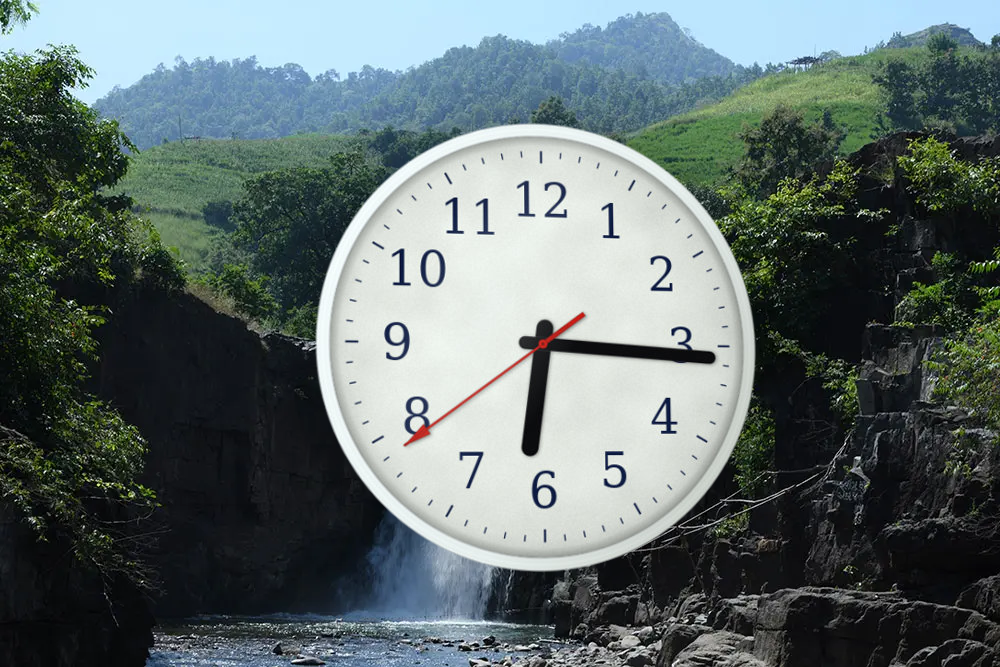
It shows 6,15,39
